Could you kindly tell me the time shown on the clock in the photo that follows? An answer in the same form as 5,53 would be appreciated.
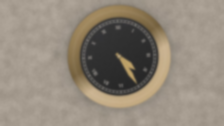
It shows 4,25
